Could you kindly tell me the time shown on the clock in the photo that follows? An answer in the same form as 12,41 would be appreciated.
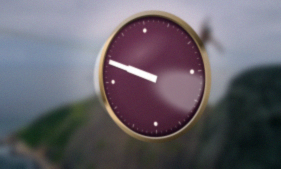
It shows 9,49
